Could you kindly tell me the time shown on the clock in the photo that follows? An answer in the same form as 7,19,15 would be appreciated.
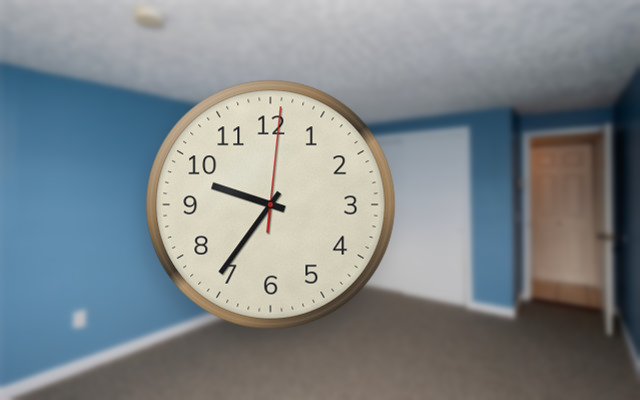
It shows 9,36,01
